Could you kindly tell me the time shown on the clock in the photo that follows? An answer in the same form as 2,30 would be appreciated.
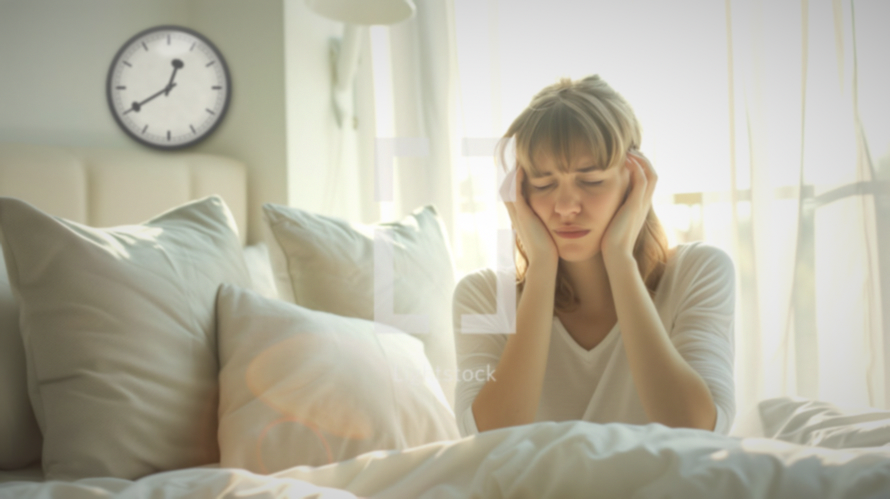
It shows 12,40
